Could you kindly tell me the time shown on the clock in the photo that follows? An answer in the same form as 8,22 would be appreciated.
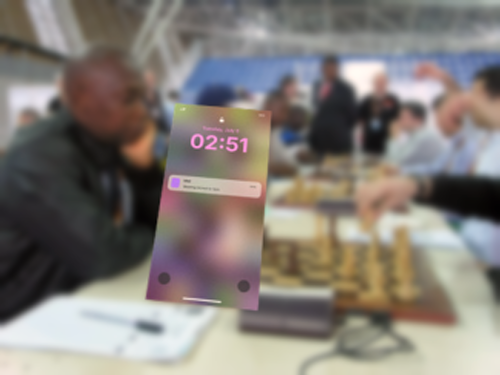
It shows 2,51
